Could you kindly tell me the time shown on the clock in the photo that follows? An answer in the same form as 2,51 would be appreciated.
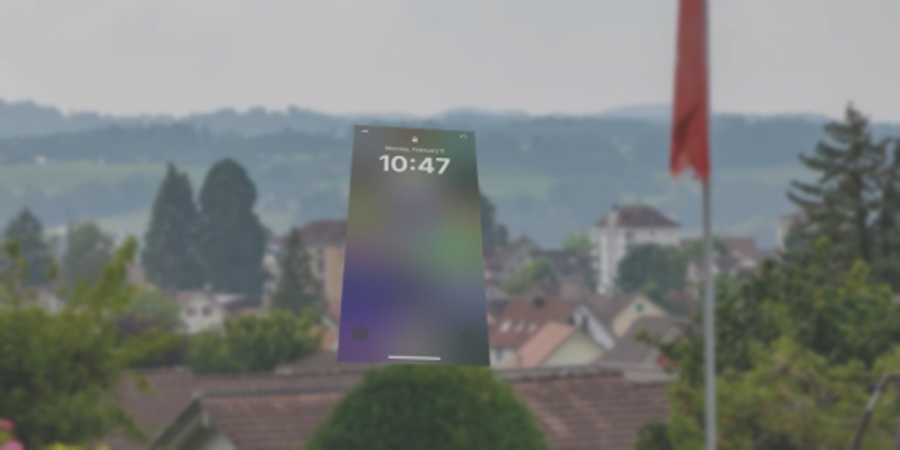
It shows 10,47
